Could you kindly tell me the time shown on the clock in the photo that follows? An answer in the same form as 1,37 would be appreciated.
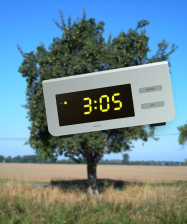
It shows 3,05
